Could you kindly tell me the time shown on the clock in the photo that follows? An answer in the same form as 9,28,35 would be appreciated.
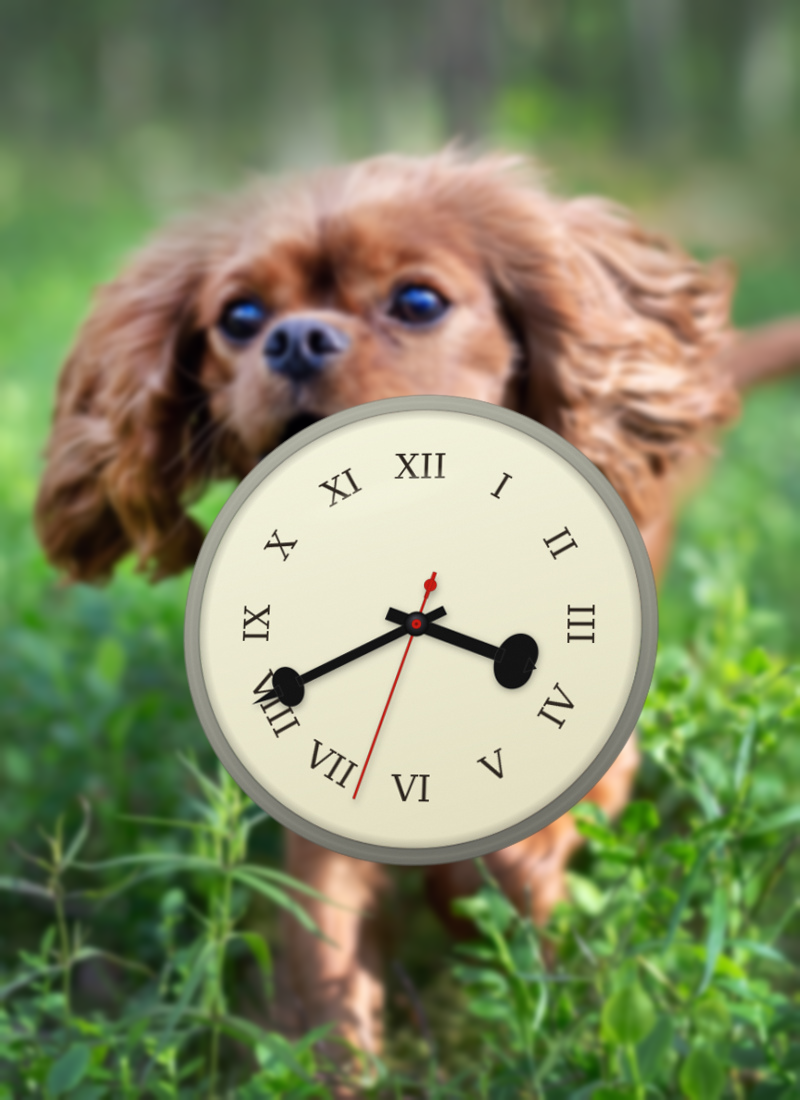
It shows 3,40,33
